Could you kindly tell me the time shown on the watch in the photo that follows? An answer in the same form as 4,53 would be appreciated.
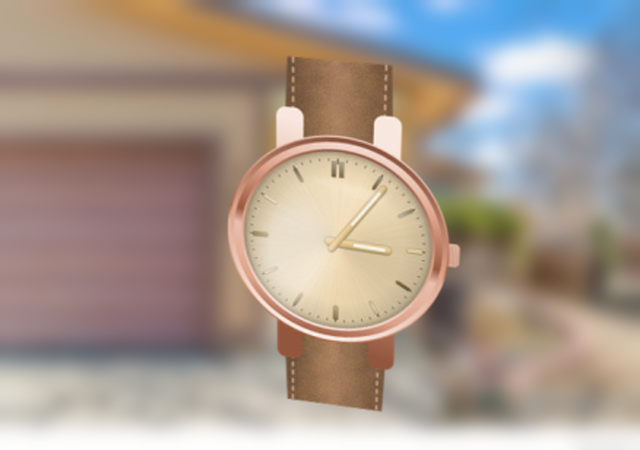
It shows 3,06
